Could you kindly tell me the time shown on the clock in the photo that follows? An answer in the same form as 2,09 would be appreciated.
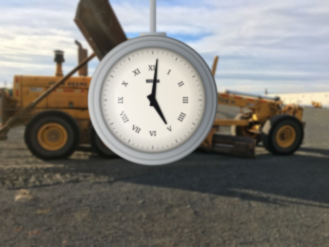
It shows 5,01
